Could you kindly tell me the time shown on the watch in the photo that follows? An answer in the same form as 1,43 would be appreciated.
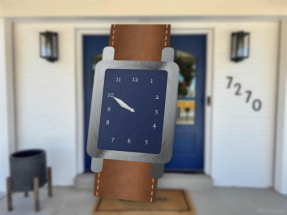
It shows 9,50
